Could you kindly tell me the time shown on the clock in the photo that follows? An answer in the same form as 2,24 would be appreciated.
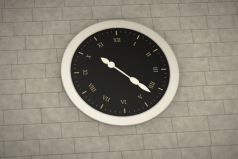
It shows 10,22
